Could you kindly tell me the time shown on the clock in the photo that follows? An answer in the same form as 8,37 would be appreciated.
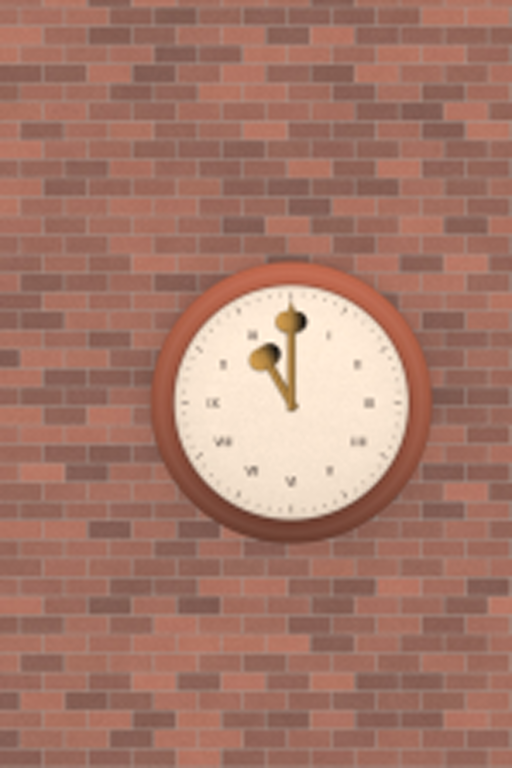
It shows 11,00
